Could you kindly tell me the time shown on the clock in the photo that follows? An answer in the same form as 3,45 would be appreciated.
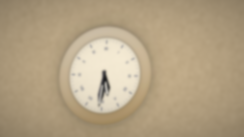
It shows 5,31
